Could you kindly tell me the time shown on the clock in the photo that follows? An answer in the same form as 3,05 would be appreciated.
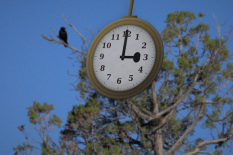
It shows 3,00
